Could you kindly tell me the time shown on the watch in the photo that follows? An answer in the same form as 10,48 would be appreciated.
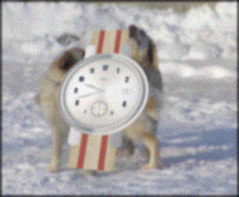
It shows 9,42
